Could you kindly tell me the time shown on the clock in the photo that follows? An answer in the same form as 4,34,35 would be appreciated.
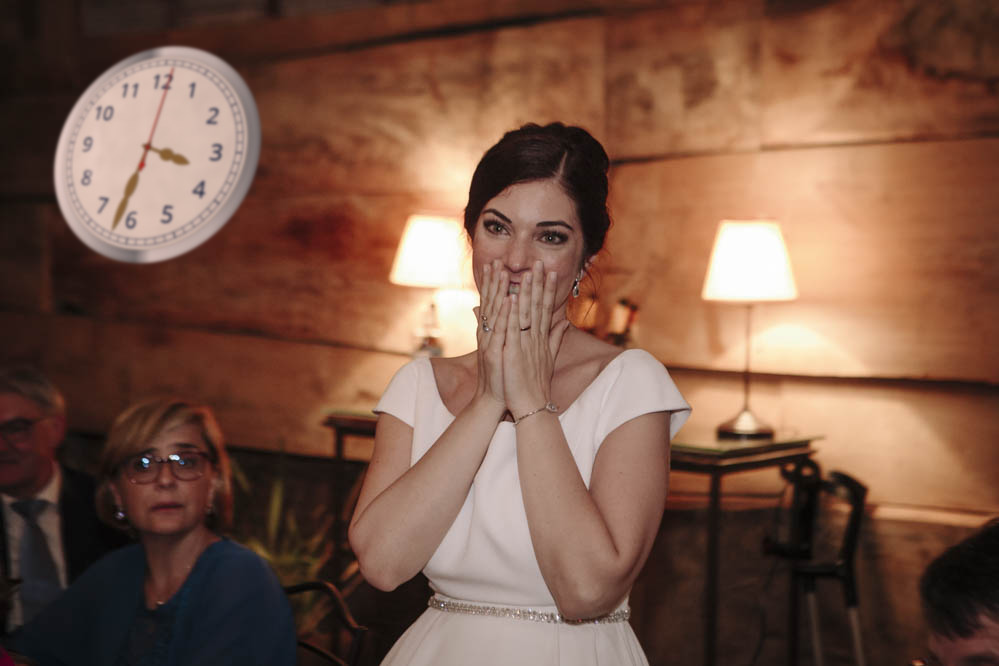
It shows 3,32,01
